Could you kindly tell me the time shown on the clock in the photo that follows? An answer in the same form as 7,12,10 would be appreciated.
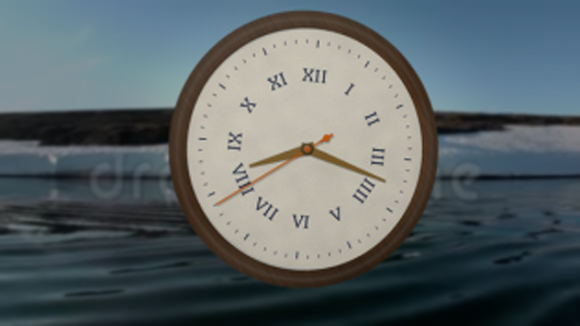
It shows 8,17,39
